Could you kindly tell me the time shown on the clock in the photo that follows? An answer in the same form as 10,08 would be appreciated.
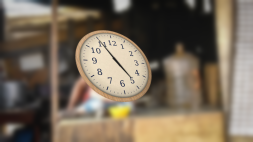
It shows 4,55
